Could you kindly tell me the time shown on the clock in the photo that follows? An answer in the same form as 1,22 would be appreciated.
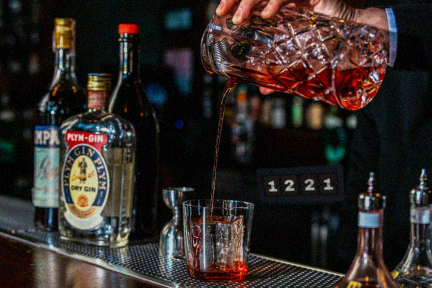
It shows 12,21
